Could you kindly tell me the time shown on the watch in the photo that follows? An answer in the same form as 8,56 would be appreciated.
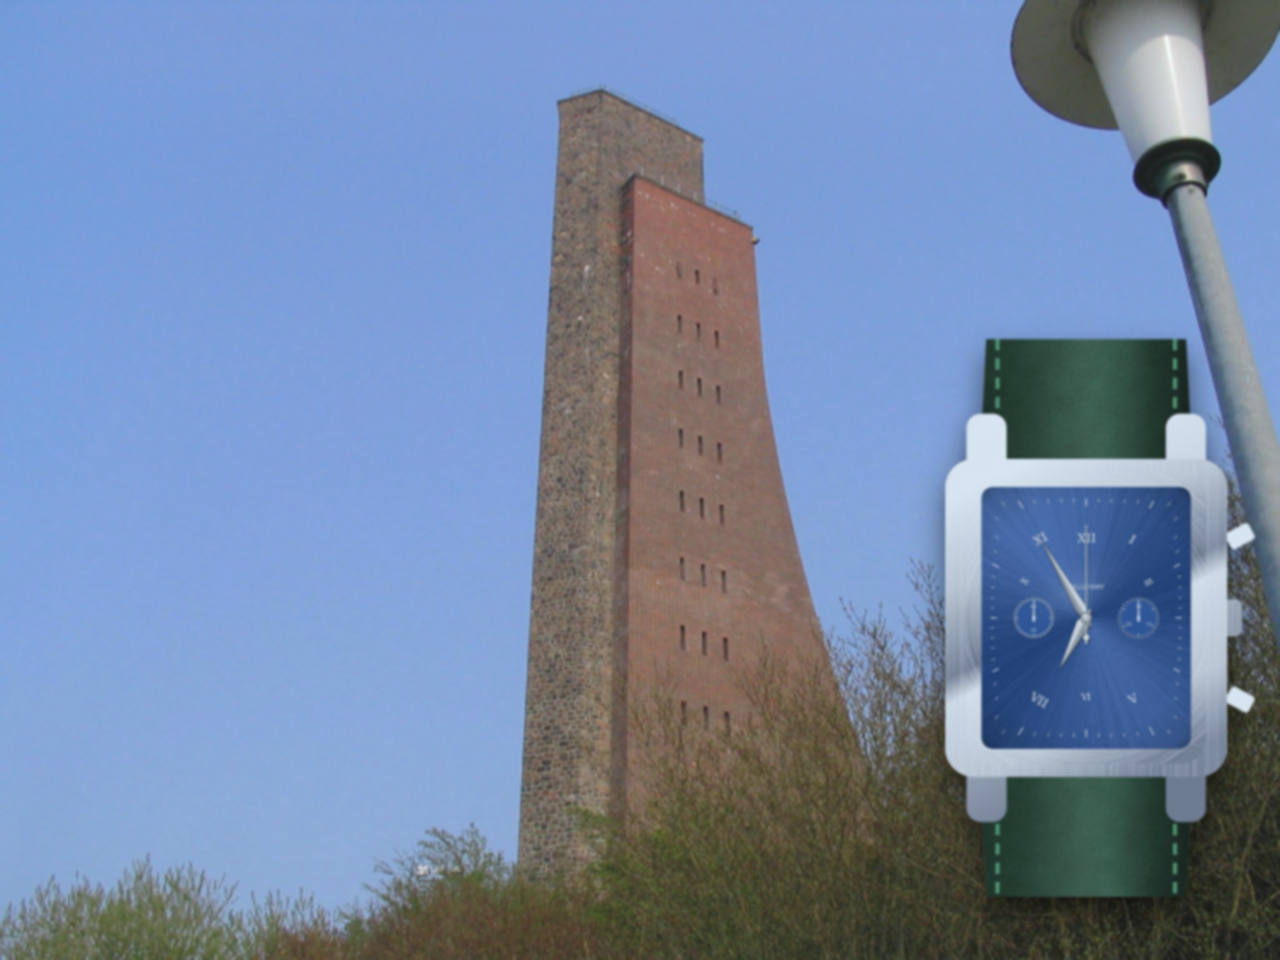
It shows 6,55
